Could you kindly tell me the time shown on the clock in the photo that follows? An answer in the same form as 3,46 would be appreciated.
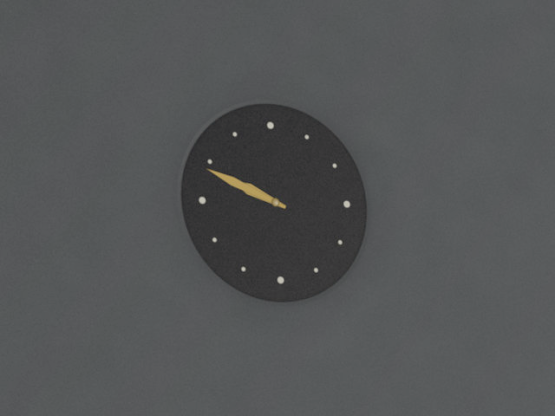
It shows 9,49
